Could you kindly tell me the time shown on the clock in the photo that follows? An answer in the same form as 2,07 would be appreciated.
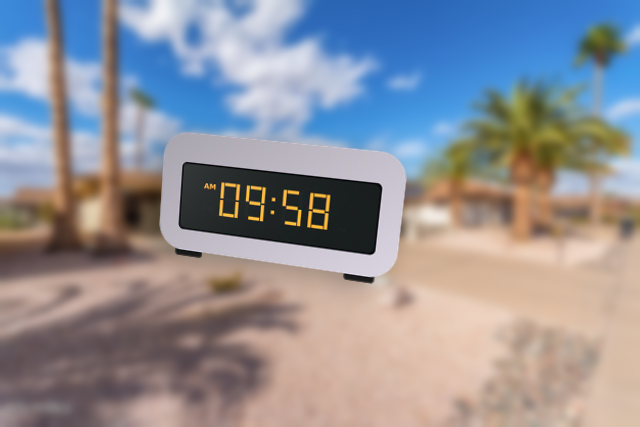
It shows 9,58
